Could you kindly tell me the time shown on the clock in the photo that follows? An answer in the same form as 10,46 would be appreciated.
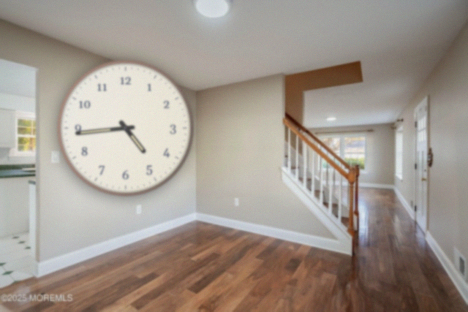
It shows 4,44
